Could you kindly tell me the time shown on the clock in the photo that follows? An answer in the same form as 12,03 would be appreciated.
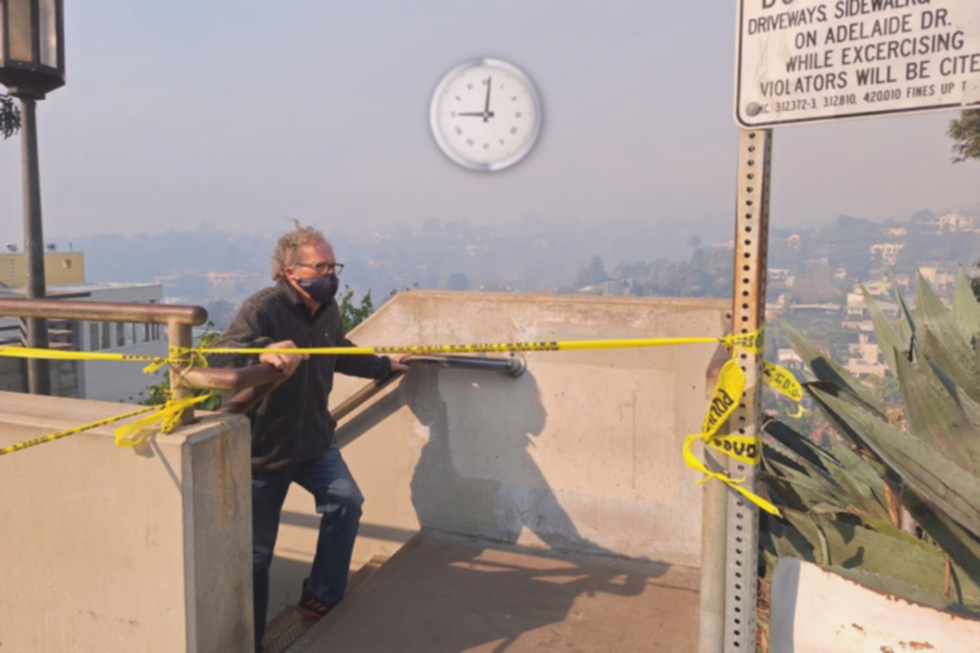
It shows 9,01
